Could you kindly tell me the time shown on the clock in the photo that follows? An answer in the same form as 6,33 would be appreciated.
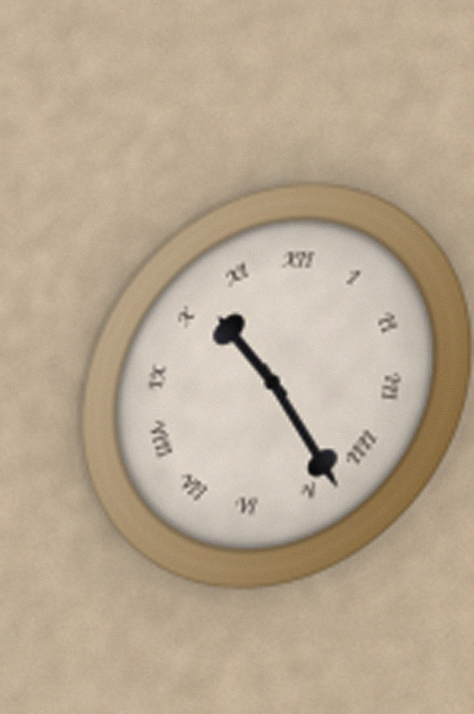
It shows 10,23
